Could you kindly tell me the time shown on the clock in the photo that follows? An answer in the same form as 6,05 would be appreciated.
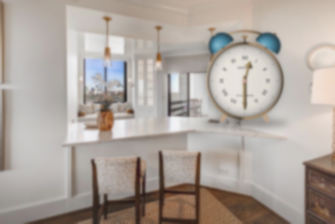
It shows 12,30
